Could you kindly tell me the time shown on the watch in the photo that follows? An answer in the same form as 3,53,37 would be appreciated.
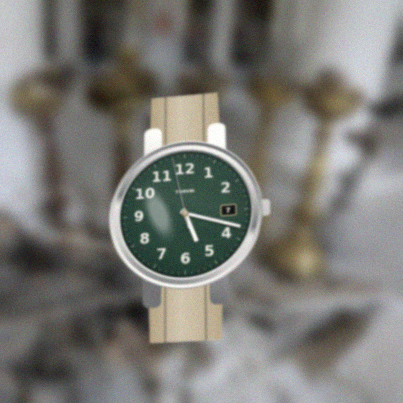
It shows 5,17,58
